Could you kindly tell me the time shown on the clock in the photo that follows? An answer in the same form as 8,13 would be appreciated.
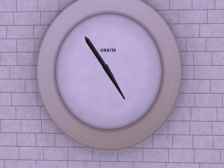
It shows 4,54
